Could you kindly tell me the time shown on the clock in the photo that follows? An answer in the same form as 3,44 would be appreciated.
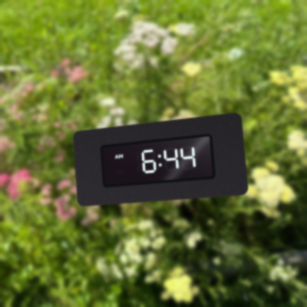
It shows 6,44
